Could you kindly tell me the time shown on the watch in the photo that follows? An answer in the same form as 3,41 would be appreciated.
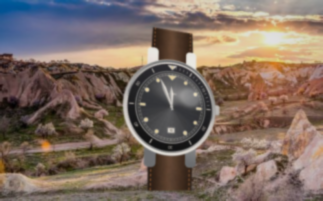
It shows 11,56
